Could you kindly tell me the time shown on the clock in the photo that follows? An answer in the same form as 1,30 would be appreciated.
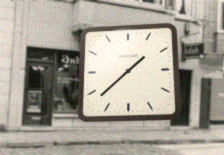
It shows 1,38
